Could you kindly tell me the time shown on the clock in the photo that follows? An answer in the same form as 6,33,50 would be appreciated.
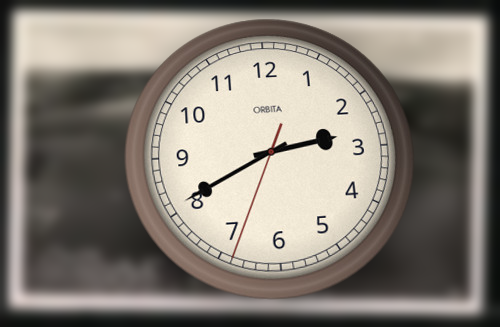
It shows 2,40,34
